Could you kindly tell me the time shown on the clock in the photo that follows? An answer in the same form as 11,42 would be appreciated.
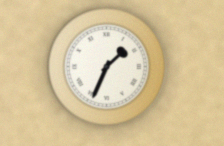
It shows 1,34
